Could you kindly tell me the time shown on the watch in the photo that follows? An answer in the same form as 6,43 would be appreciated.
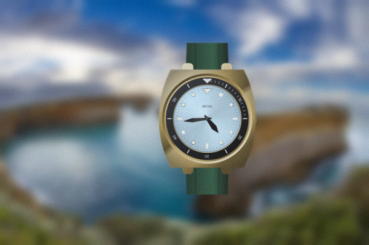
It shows 4,44
